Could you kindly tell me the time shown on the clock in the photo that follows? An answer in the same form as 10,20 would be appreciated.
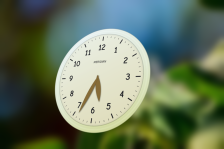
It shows 5,34
